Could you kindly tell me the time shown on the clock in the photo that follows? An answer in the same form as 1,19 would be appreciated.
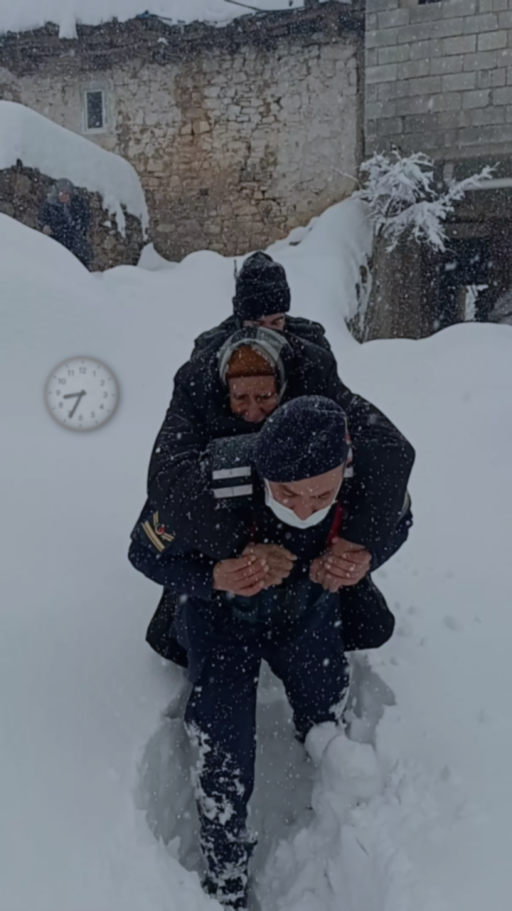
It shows 8,34
